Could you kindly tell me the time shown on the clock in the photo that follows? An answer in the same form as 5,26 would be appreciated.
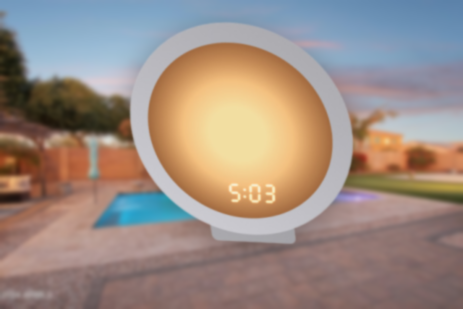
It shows 5,03
